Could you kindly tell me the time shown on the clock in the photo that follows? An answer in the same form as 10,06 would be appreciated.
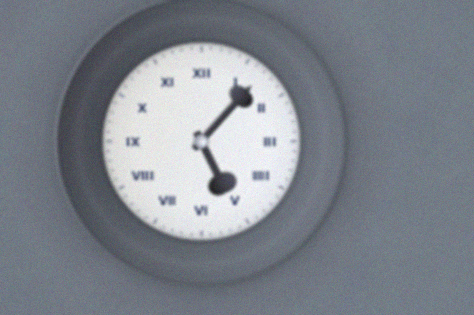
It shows 5,07
